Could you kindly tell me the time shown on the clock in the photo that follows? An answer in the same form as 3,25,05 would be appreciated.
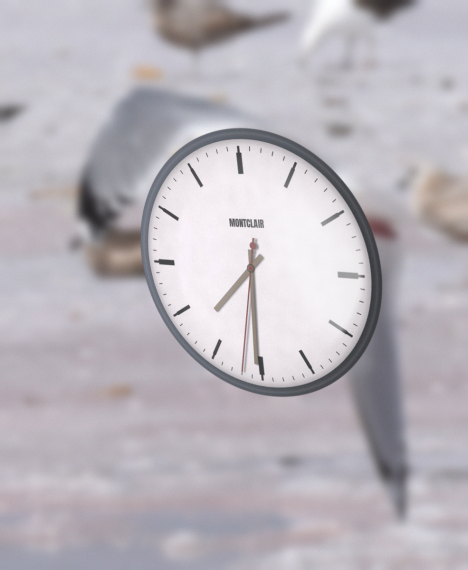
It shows 7,30,32
